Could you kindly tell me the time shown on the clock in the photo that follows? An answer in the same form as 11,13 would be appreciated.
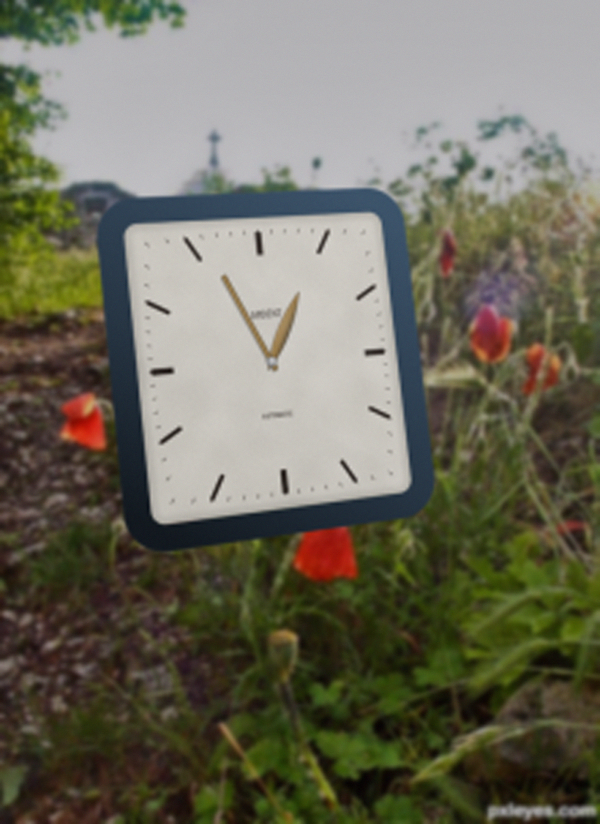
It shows 12,56
